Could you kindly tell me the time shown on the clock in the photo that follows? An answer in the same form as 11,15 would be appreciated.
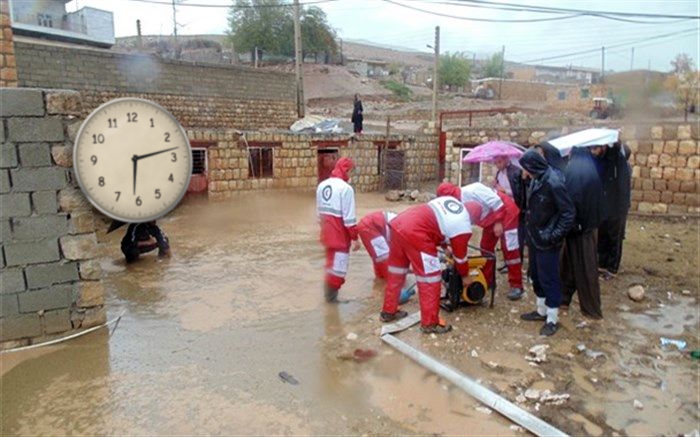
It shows 6,13
